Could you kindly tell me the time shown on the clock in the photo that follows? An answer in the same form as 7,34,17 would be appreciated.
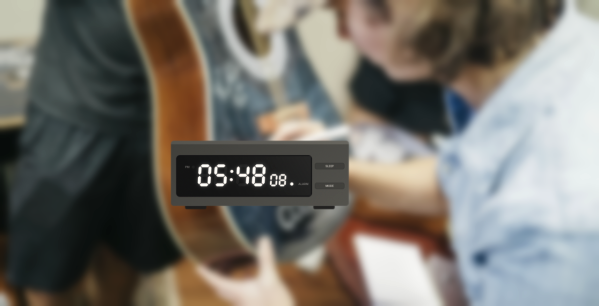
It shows 5,48,08
